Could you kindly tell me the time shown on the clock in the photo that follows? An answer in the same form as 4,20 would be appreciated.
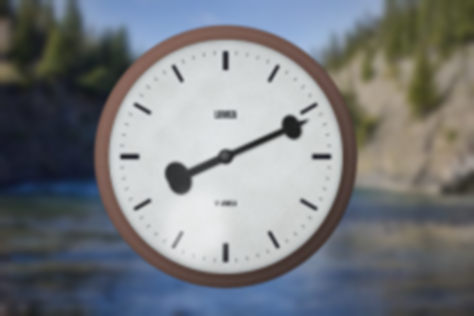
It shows 8,11
